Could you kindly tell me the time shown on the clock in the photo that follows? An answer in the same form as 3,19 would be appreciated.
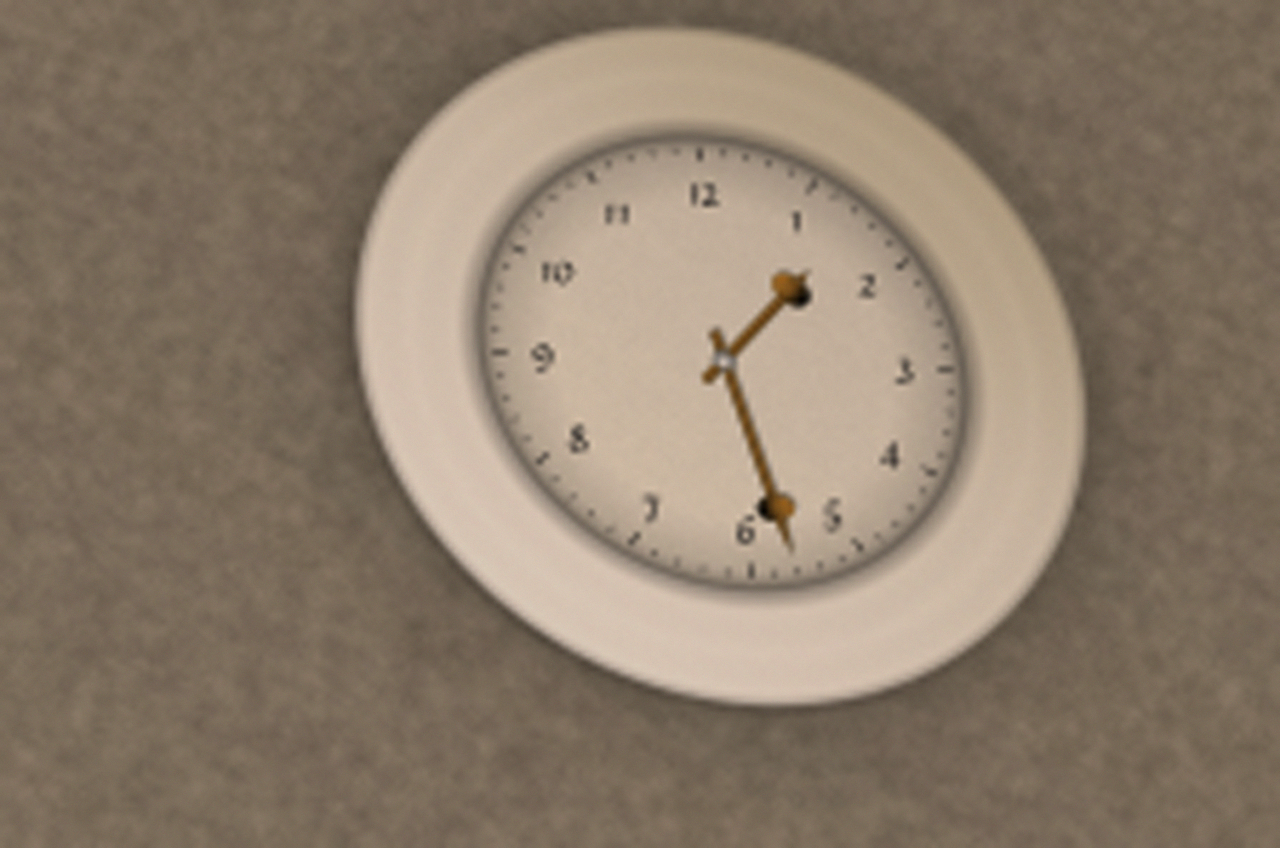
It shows 1,28
